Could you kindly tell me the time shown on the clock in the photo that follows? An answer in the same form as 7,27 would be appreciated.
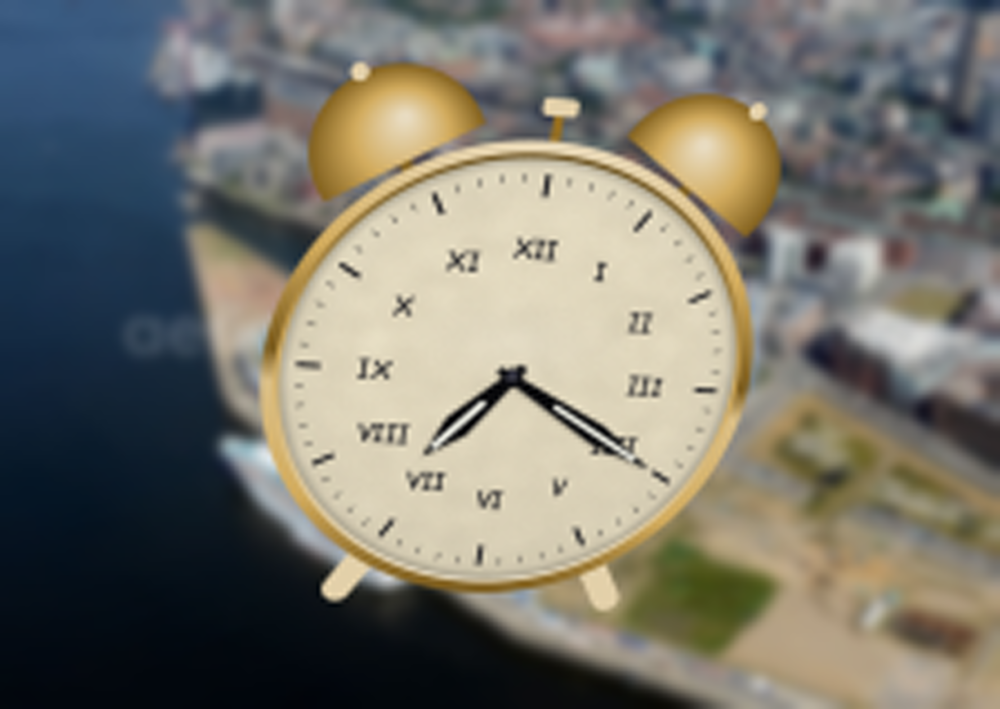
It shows 7,20
